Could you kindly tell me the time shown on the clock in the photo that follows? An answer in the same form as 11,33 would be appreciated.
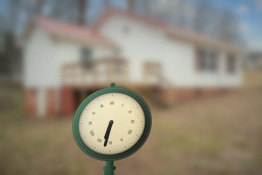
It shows 6,32
